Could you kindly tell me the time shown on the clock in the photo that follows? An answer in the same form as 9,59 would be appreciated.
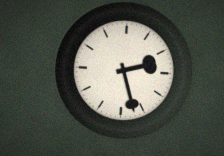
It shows 2,27
